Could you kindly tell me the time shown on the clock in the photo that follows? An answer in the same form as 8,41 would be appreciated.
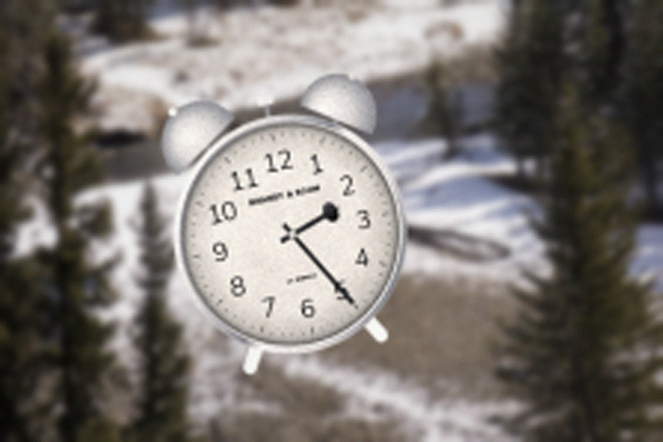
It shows 2,25
